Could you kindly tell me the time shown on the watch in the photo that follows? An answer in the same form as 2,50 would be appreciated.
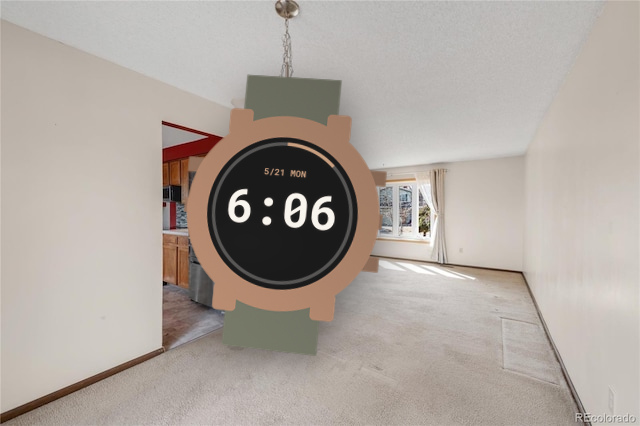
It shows 6,06
